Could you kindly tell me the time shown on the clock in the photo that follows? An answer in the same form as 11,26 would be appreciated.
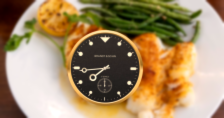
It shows 7,44
